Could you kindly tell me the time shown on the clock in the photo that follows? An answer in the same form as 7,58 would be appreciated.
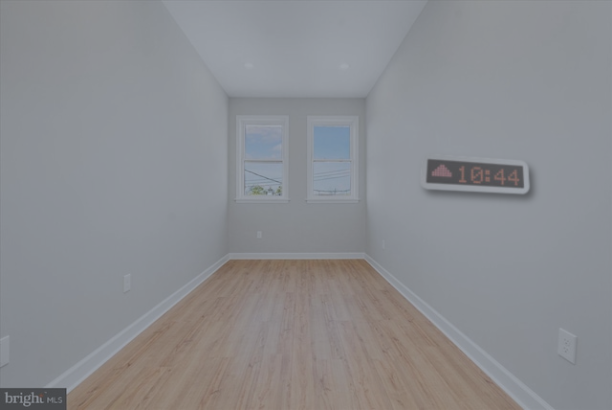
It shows 10,44
